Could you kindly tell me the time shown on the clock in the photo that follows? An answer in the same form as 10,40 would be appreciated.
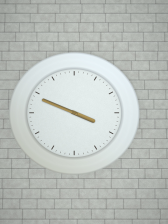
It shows 3,49
